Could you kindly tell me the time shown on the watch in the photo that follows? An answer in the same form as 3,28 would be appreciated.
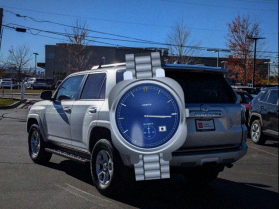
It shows 3,16
